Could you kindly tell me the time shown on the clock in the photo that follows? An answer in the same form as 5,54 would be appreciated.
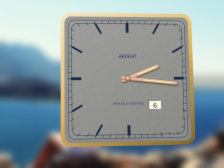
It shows 2,16
